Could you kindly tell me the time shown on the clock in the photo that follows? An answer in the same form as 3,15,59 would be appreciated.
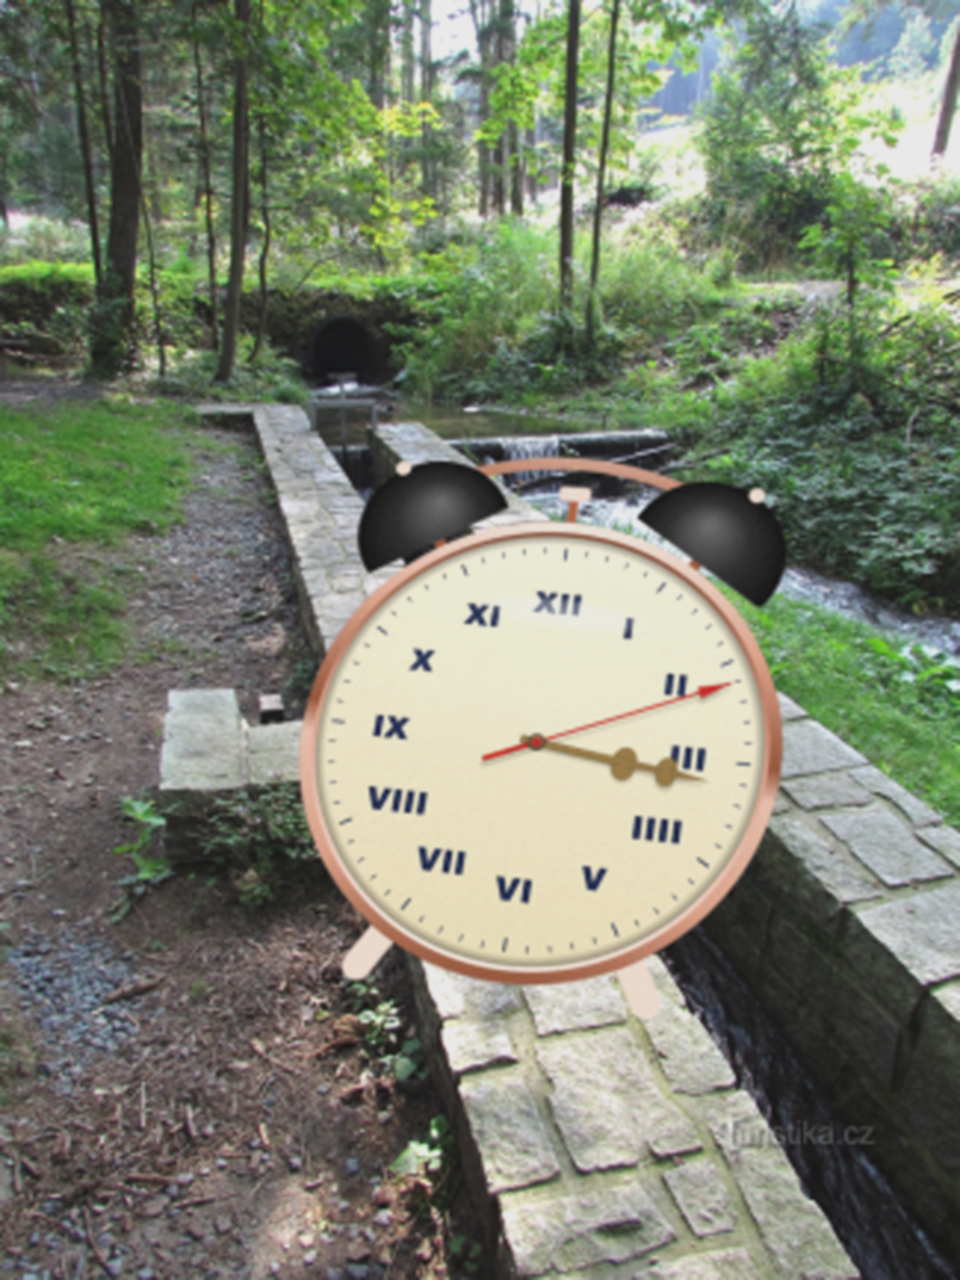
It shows 3,16,11
